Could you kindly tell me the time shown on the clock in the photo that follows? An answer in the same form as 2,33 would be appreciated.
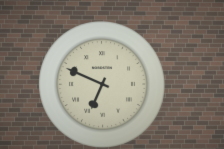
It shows 6,49
